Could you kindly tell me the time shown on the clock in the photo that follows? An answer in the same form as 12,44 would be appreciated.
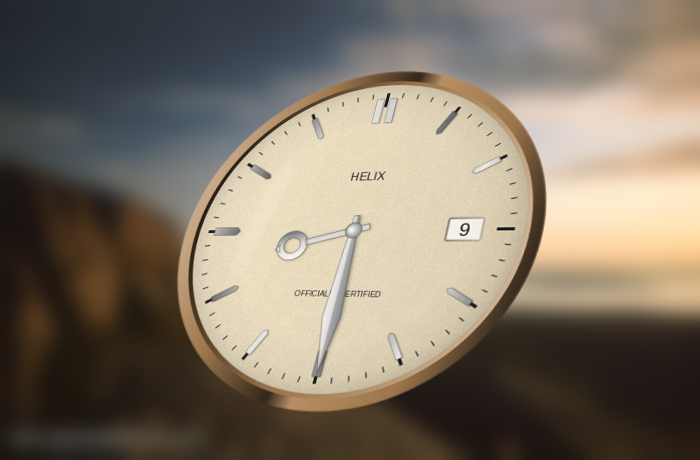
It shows 8,30
